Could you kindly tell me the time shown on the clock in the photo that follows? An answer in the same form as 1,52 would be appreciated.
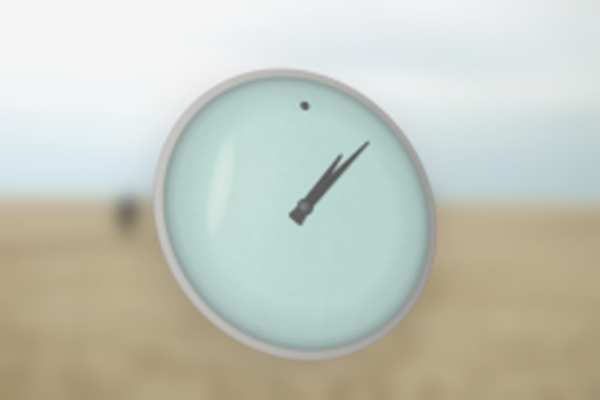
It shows 1,07
